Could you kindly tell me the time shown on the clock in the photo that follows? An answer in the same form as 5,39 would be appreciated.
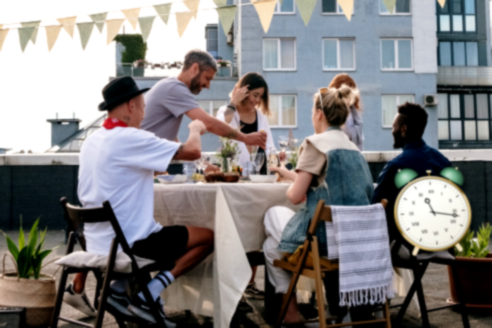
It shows 11,17
